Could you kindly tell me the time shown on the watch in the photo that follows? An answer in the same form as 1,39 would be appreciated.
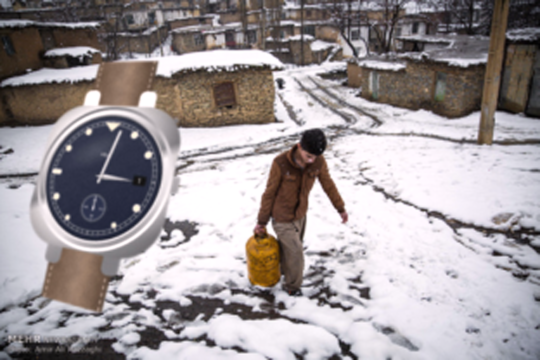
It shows 3,02
